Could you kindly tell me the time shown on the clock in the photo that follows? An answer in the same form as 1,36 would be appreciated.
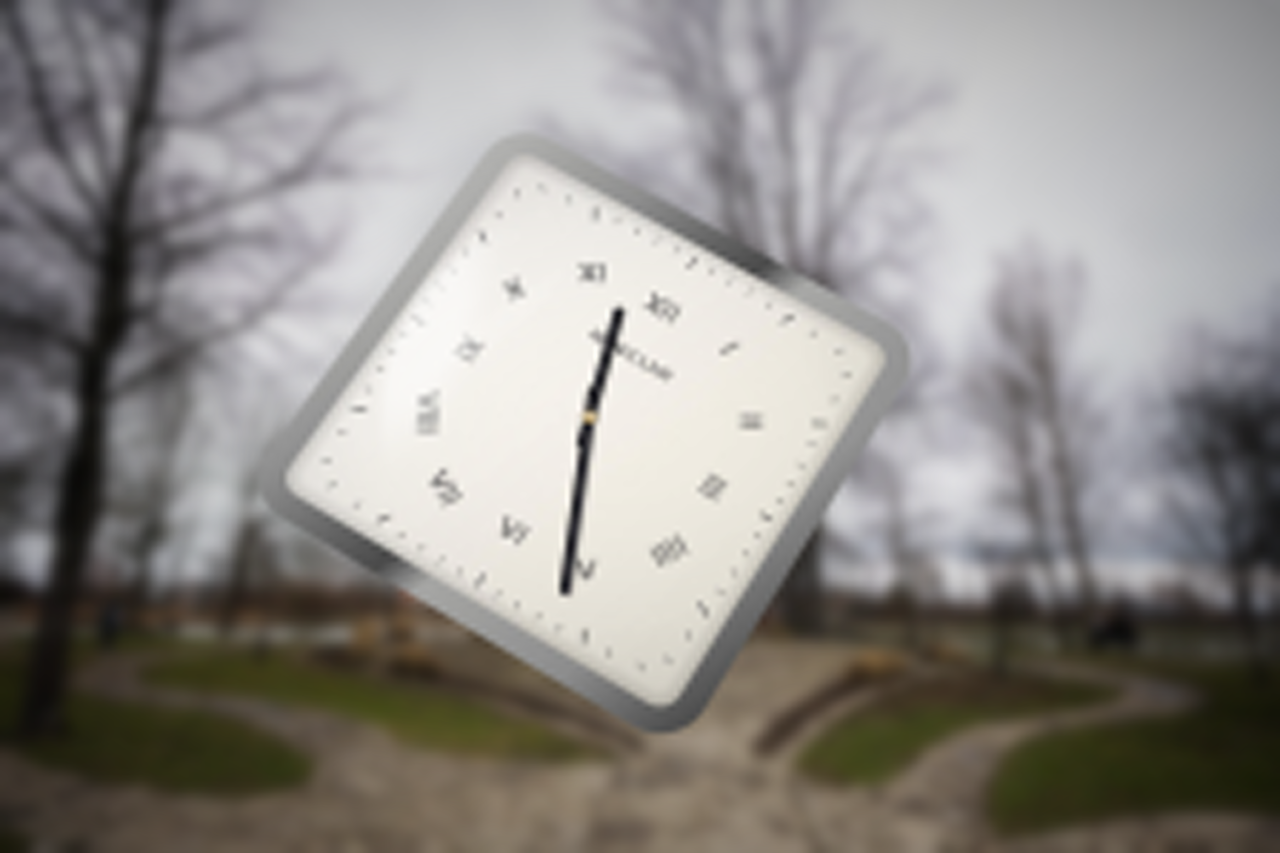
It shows 11,26
